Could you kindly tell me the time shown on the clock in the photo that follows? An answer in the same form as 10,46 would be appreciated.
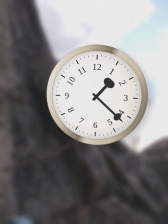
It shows 1,22
